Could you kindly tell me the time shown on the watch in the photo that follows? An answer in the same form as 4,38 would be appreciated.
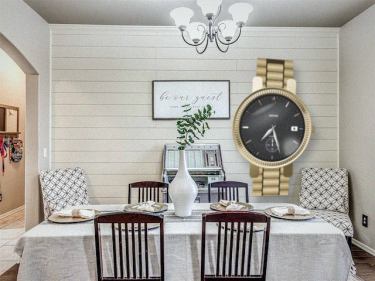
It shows 7,27
